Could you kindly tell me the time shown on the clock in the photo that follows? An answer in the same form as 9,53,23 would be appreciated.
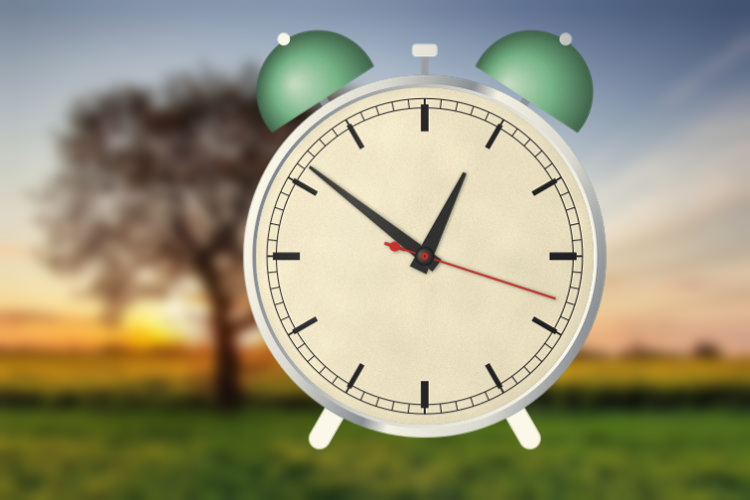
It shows 12,51,18
